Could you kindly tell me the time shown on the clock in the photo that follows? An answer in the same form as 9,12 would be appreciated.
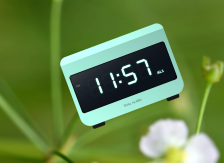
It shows 11,57
